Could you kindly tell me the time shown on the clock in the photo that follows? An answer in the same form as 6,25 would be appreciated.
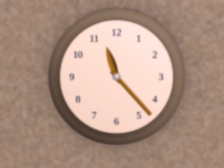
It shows 11,23
